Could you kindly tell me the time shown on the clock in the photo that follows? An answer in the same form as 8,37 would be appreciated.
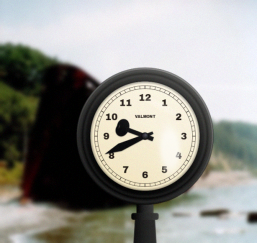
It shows 9,41
